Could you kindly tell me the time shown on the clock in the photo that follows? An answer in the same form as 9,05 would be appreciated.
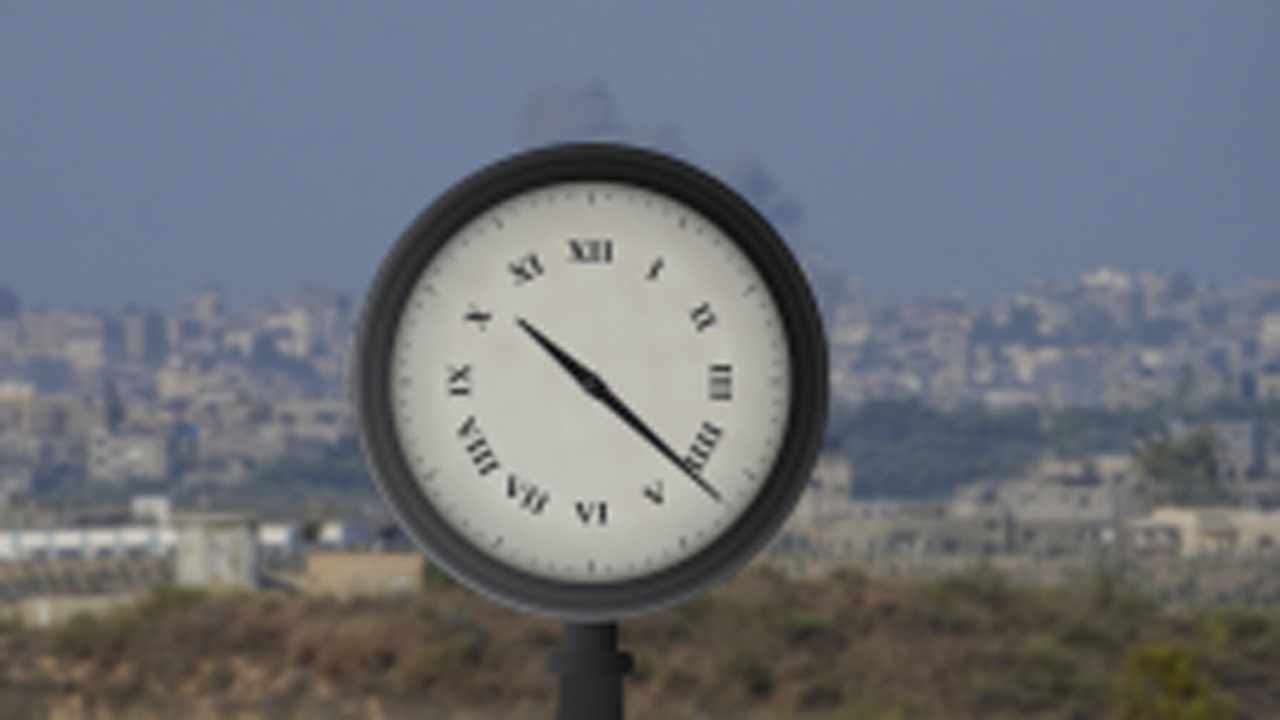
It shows 10,22
